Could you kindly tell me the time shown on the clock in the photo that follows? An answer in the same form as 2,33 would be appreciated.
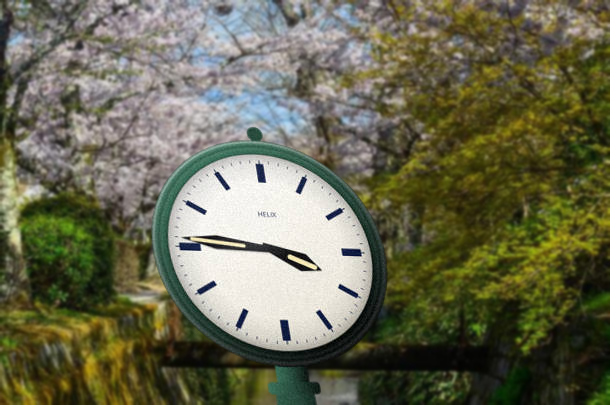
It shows 3,46
